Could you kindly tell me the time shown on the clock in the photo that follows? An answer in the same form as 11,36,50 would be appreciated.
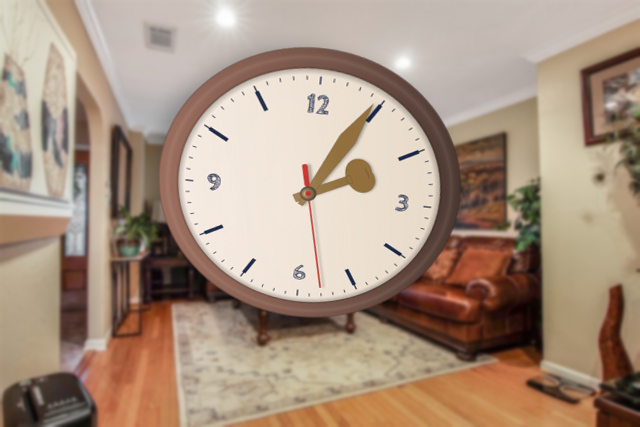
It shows 2,04,28
